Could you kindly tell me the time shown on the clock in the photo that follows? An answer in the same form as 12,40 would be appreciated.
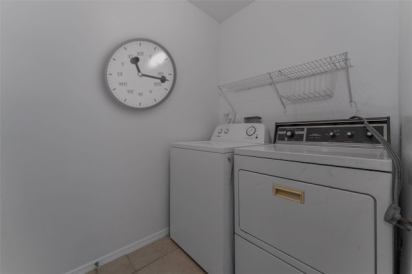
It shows 11,17
